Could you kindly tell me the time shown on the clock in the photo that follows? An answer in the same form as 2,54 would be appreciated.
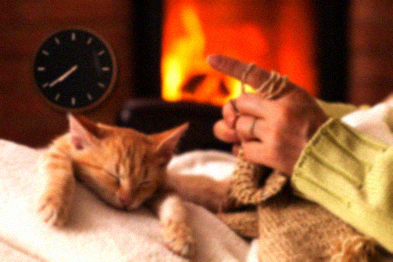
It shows 7,39
